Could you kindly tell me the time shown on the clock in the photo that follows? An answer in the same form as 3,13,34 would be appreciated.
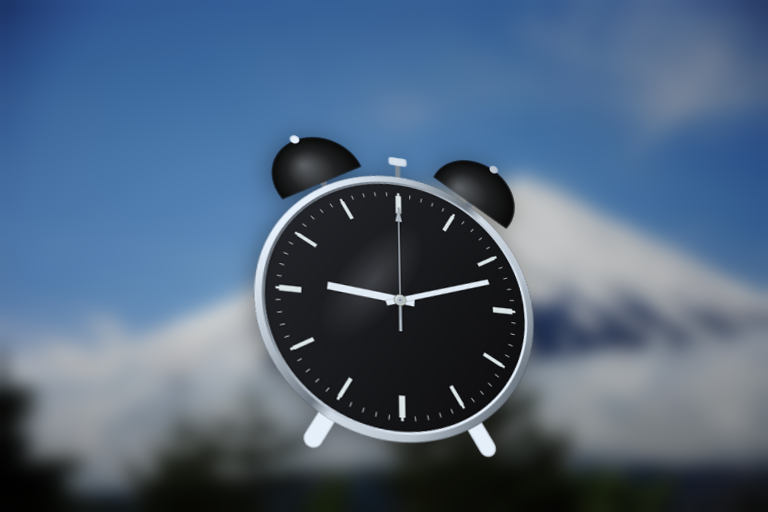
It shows 9,12,00
